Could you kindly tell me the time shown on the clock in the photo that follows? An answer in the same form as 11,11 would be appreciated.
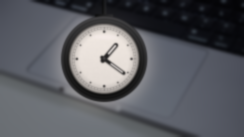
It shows 1,21
